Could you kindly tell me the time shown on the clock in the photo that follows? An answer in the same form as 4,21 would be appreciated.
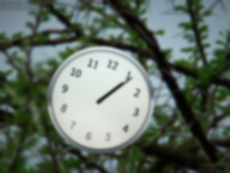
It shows 1,06
